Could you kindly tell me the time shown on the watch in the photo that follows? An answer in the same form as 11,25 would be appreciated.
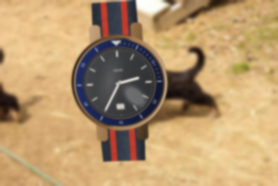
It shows 2,35
